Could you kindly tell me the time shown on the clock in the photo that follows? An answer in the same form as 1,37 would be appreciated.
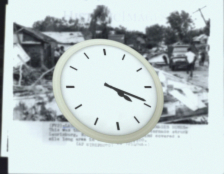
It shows 4,19
